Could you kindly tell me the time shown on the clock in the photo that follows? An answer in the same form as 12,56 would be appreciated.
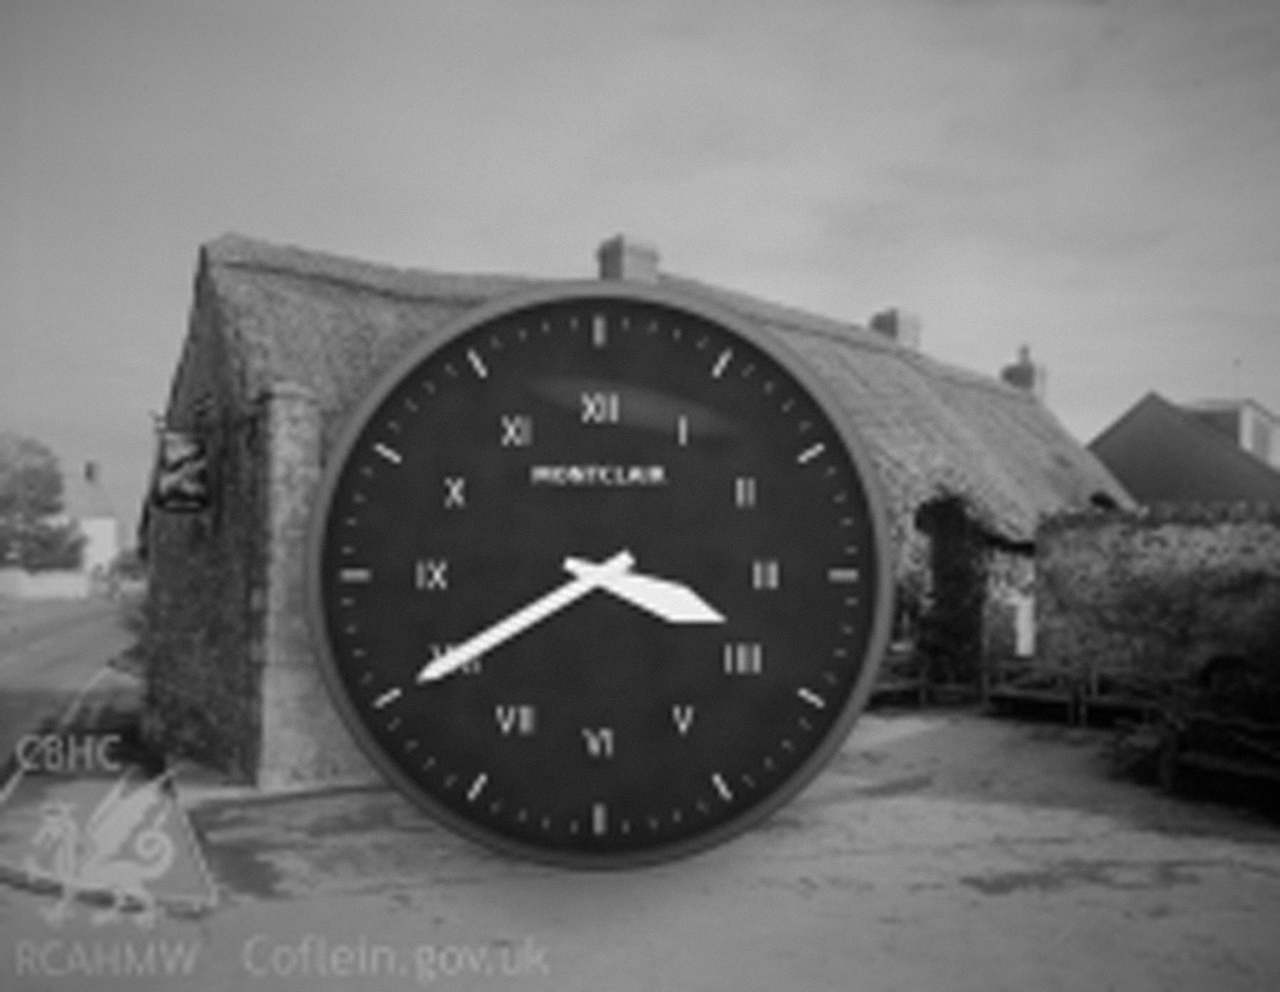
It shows 3,40
